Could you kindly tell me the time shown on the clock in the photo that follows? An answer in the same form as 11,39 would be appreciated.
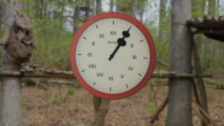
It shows 1,05
